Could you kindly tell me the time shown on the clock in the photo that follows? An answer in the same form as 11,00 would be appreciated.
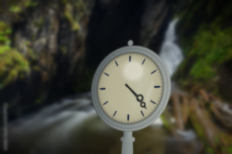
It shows 4,23
